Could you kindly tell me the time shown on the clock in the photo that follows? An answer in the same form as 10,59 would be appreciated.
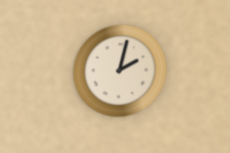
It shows 2,02
